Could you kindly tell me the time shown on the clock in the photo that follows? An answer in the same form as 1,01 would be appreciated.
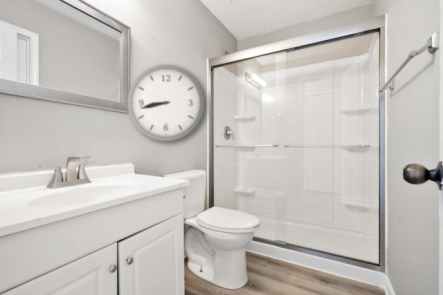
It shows 8,43
